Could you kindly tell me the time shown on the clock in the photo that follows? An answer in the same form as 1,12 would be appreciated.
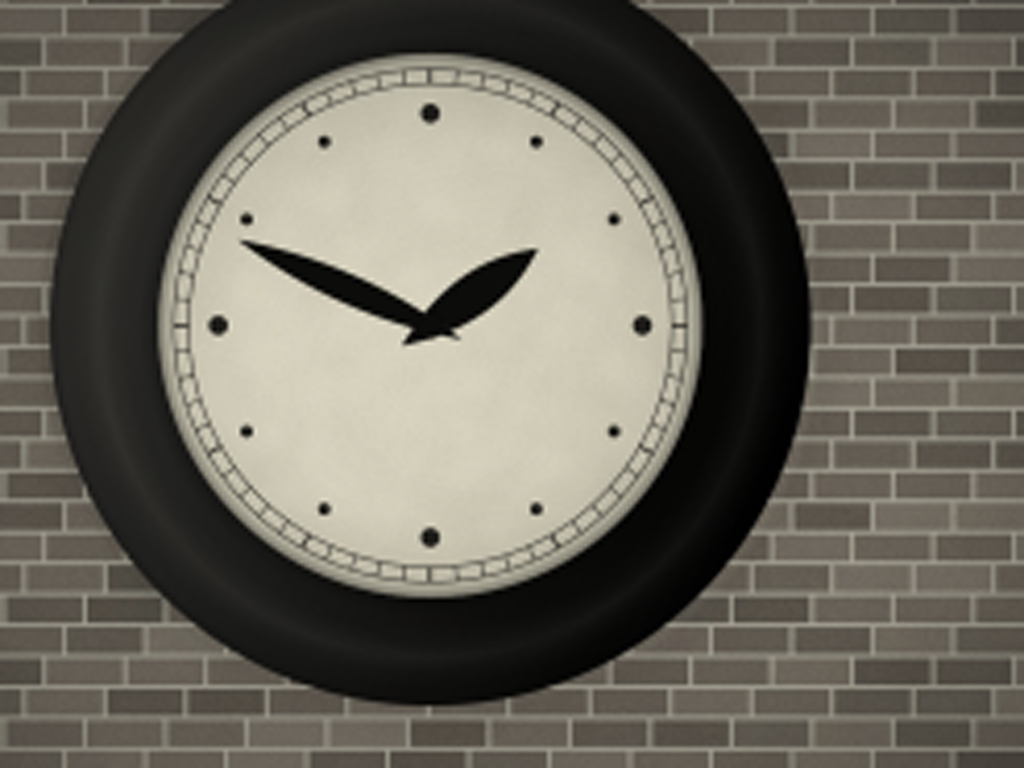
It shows 1,49
